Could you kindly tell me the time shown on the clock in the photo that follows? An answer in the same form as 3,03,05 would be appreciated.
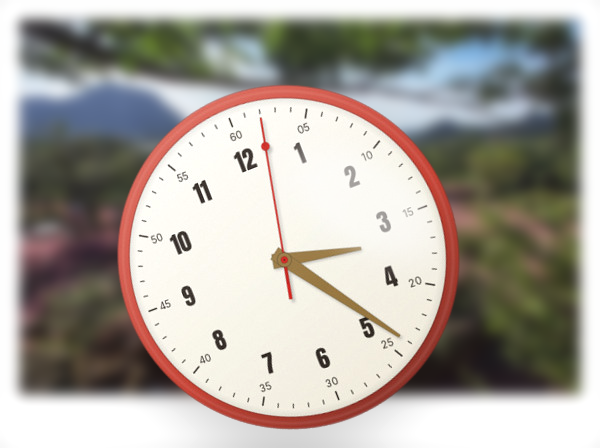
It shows 3,24,02
